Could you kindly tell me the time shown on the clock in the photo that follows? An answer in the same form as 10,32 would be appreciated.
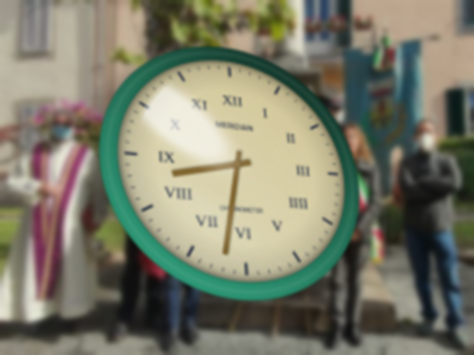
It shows 8,32
